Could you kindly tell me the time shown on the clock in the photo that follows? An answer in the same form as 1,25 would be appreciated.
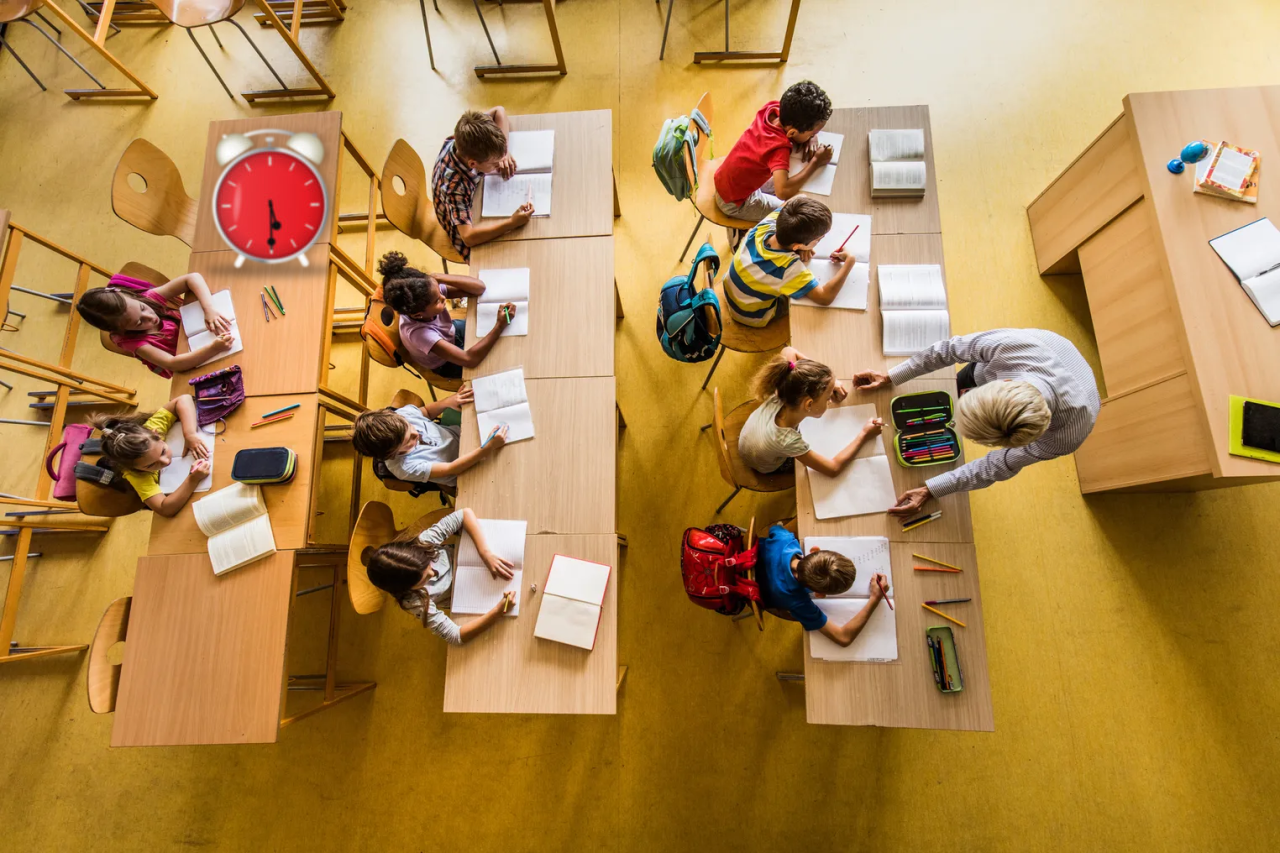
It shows 5,30
